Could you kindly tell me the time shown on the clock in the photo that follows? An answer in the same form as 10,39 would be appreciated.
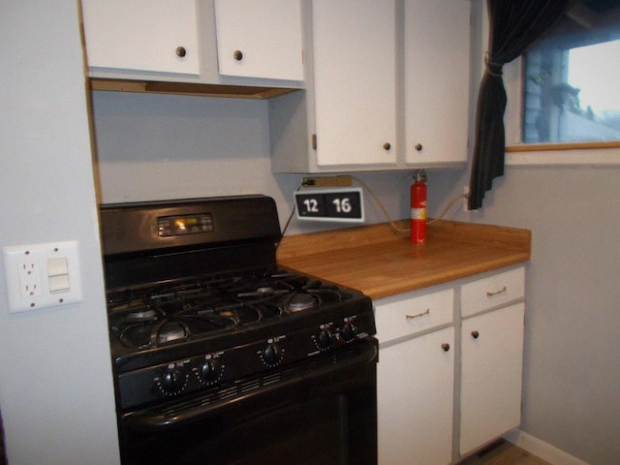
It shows 12,16
